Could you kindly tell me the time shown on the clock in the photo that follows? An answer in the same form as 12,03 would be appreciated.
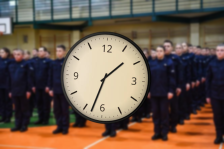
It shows 1,33
